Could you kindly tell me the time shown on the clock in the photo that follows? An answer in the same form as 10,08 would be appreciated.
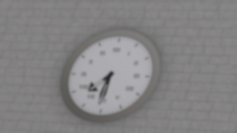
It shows 7,31
